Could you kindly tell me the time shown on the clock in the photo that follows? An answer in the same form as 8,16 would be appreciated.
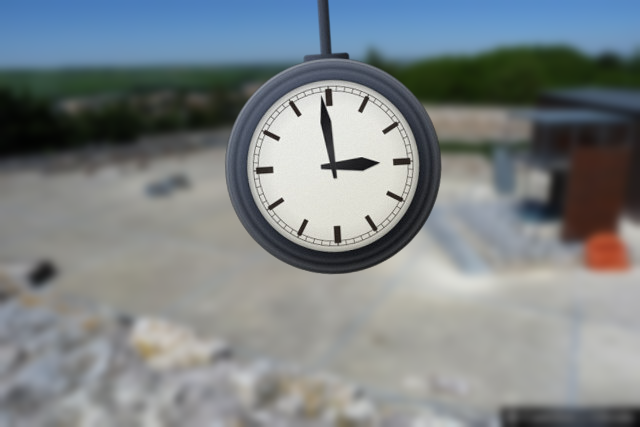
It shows 2,59
